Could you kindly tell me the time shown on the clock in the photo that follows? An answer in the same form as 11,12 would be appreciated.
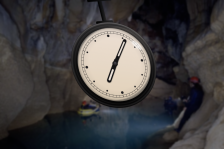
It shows 7,06
